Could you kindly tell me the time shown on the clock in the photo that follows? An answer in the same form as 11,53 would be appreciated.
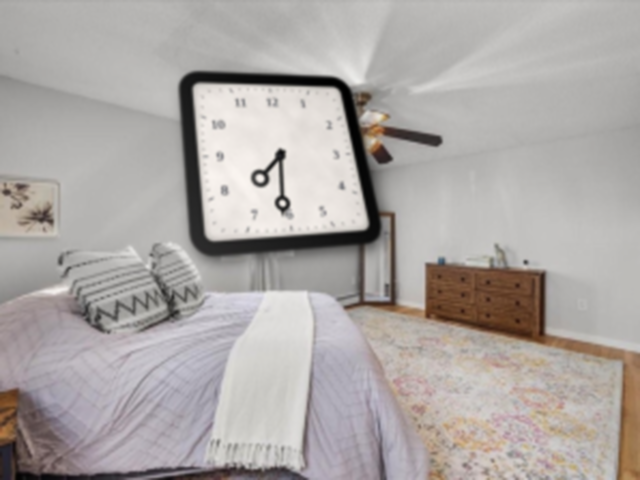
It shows 7,31
